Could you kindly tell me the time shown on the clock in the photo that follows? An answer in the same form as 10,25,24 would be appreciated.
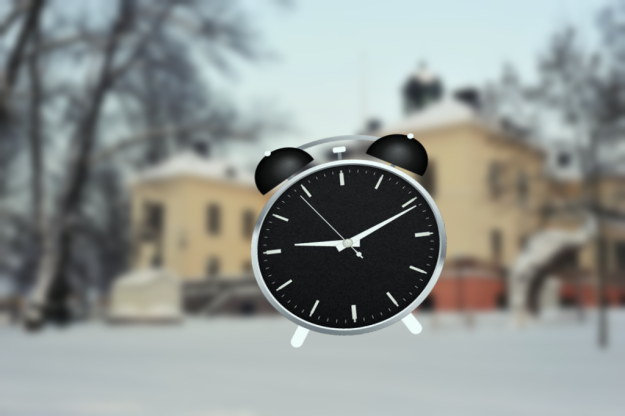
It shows 9,10,54
